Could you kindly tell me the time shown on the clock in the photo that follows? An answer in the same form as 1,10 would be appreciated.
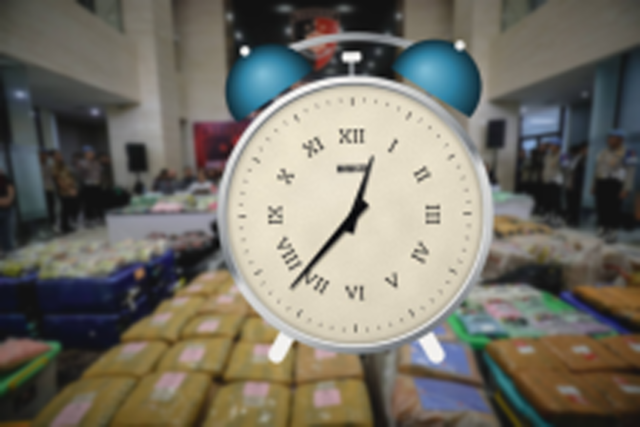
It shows 12,37
